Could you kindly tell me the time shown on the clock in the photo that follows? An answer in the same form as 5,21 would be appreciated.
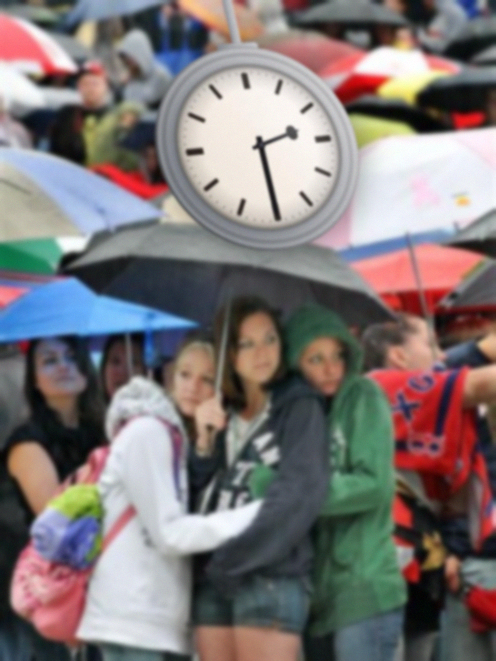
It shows 2,30
